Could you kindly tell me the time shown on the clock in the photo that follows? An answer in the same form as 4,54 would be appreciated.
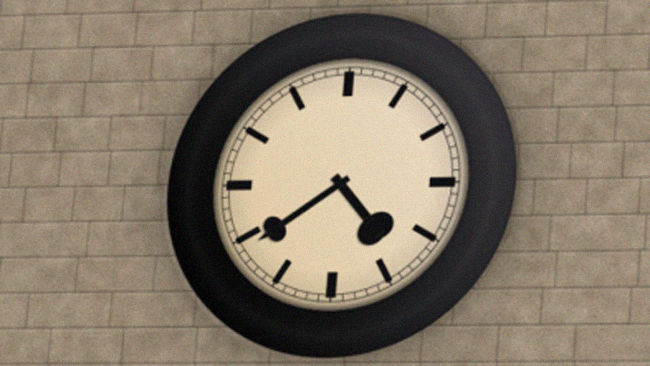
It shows 4,39
